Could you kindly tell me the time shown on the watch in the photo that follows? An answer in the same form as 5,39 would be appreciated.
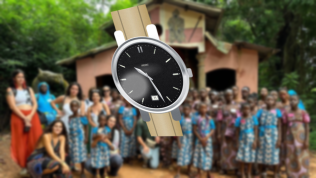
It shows 10,27
